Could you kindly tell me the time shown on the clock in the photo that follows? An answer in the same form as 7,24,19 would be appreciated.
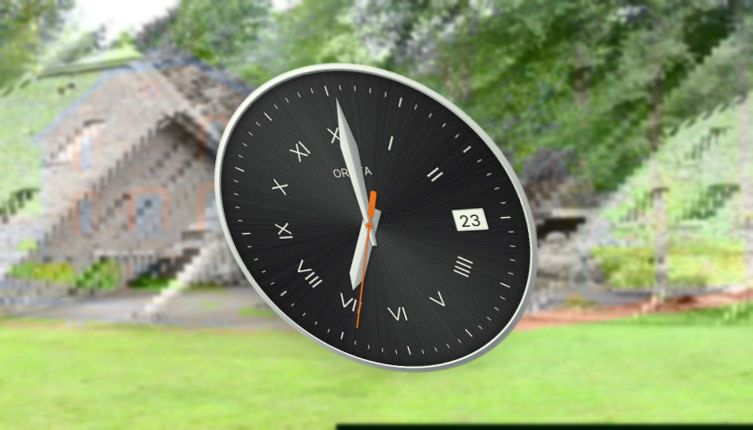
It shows 7,00,34
